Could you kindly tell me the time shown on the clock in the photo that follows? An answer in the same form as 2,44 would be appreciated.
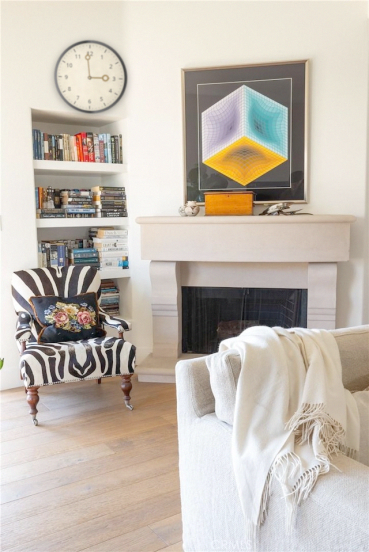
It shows 2,59
